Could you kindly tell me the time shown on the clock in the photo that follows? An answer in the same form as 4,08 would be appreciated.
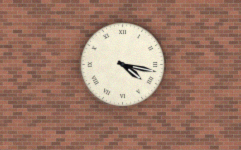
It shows 4,17
